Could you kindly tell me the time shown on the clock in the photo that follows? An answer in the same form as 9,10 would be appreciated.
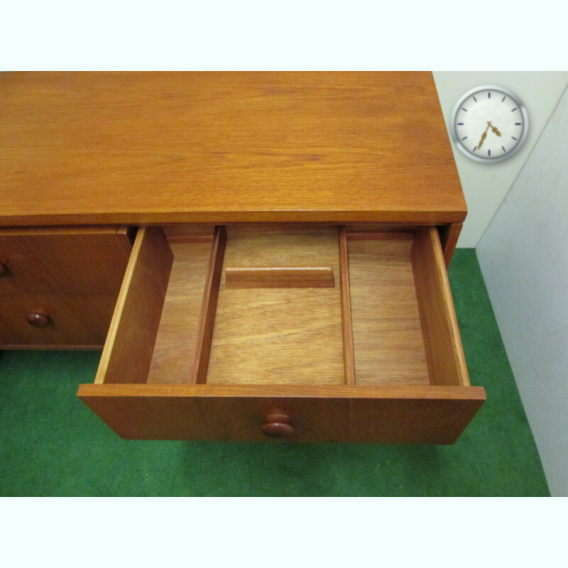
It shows 4,34
